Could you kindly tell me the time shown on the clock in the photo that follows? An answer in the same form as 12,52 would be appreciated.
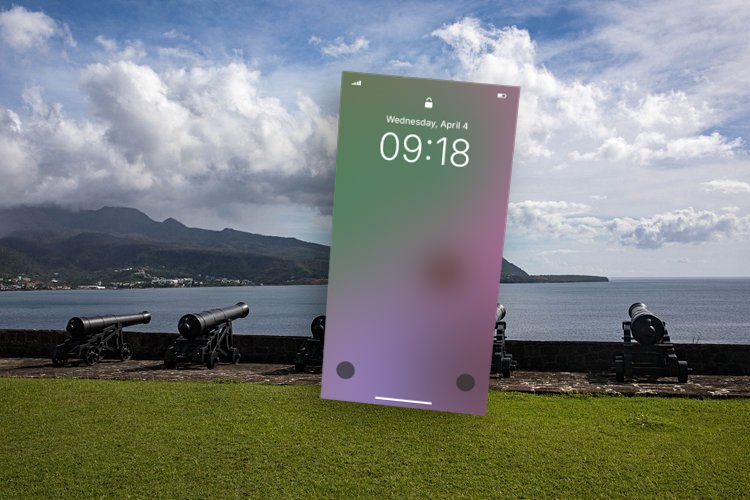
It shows 9,18
